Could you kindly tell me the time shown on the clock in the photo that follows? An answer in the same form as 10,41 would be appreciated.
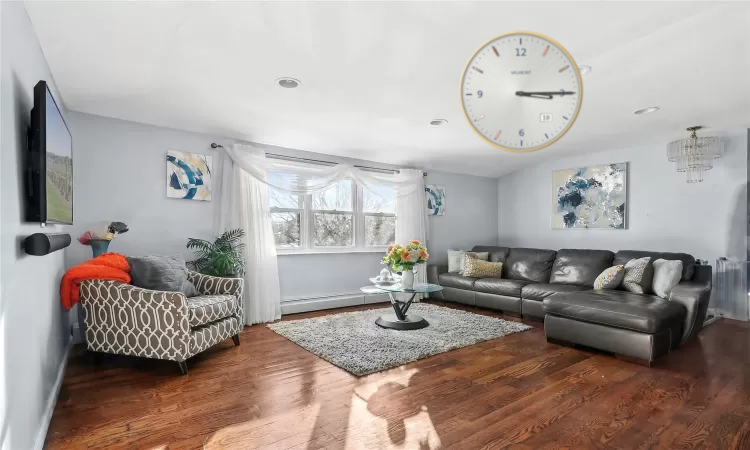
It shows 3,15
